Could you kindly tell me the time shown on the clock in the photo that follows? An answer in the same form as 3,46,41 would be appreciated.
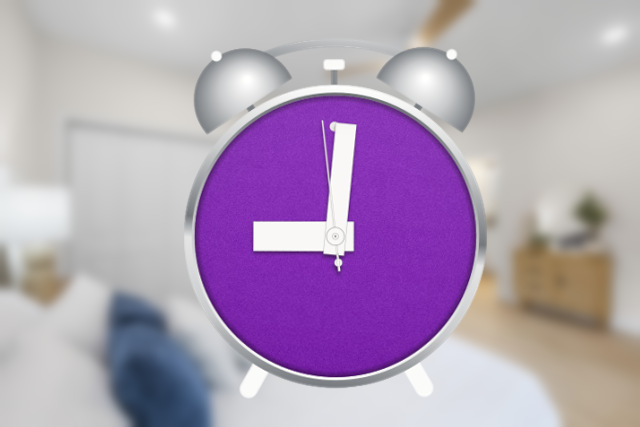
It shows 9,00,59
